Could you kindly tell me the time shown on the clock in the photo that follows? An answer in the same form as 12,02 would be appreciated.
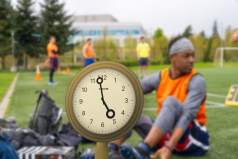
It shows 4,58
